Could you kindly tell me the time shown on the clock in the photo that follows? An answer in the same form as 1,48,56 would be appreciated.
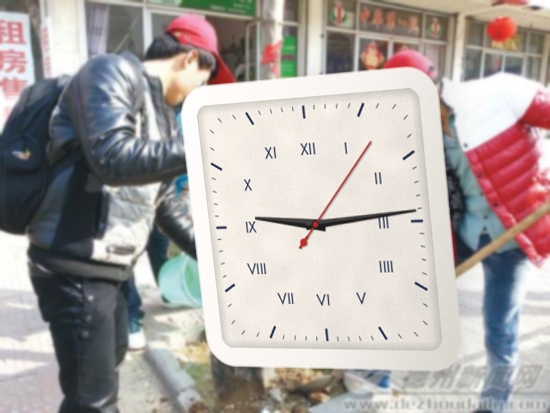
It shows 9,14,07
